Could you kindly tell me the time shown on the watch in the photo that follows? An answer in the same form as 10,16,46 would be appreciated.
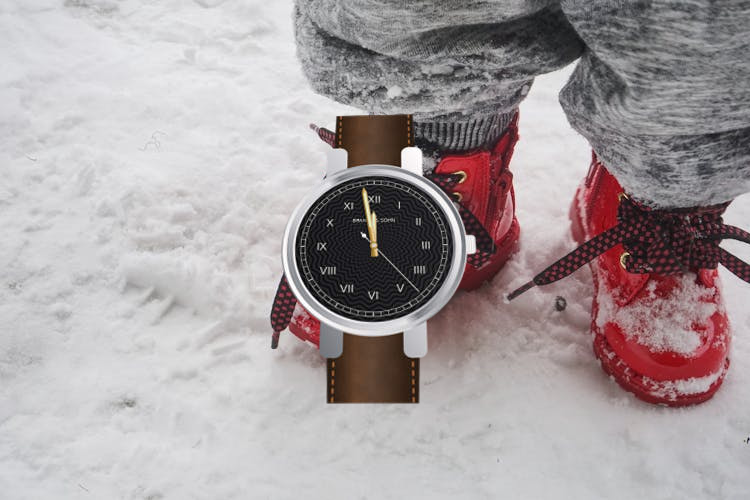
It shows 11,58,23
